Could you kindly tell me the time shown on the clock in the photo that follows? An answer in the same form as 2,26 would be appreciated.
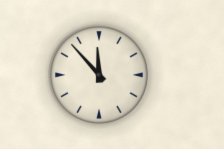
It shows 11,53
